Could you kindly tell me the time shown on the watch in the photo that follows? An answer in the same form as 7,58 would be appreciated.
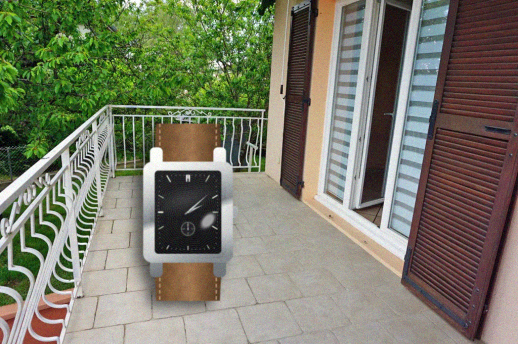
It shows 2,08
